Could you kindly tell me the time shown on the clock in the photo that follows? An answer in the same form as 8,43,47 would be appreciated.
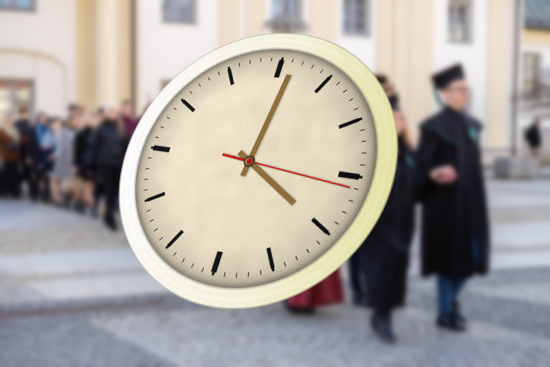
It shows 4,01,16
